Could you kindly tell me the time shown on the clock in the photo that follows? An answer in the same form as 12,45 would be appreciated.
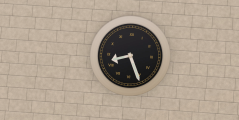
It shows 8,26
